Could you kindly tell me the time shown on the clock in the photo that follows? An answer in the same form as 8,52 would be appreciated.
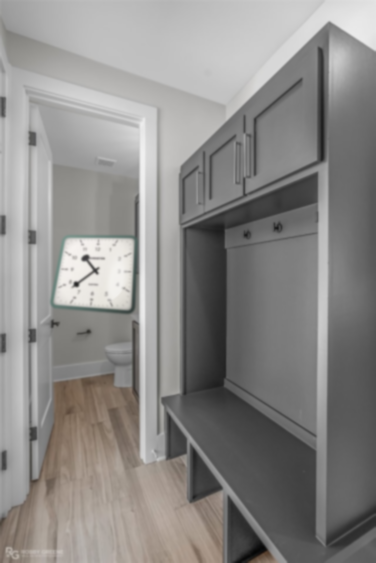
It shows 10,38
